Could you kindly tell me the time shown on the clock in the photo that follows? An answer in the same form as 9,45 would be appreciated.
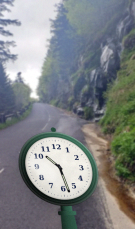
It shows 10,28
